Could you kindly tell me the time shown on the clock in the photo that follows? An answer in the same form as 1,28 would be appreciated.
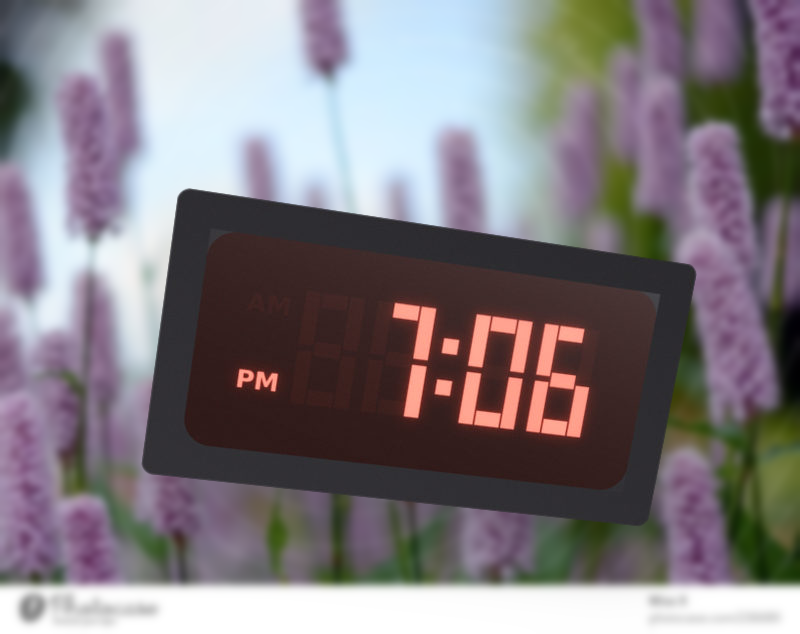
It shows 7,06
